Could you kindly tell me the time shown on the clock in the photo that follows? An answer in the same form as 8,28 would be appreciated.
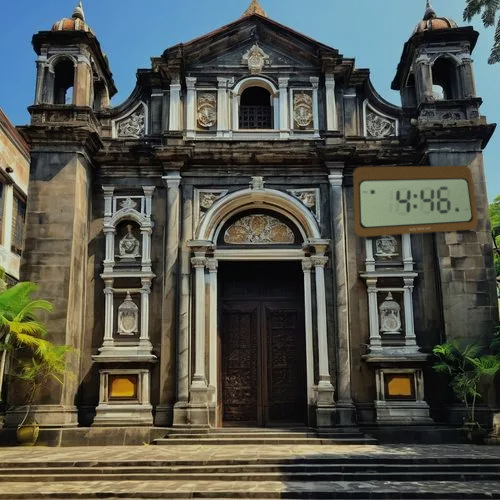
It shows 4,46
